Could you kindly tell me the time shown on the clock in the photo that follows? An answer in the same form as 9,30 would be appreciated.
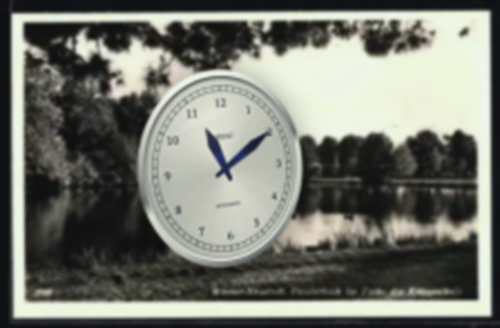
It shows 11,10
